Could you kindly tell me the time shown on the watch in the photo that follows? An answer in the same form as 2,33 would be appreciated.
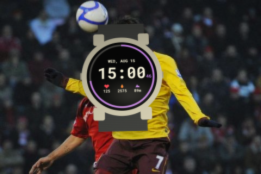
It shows 15,00
